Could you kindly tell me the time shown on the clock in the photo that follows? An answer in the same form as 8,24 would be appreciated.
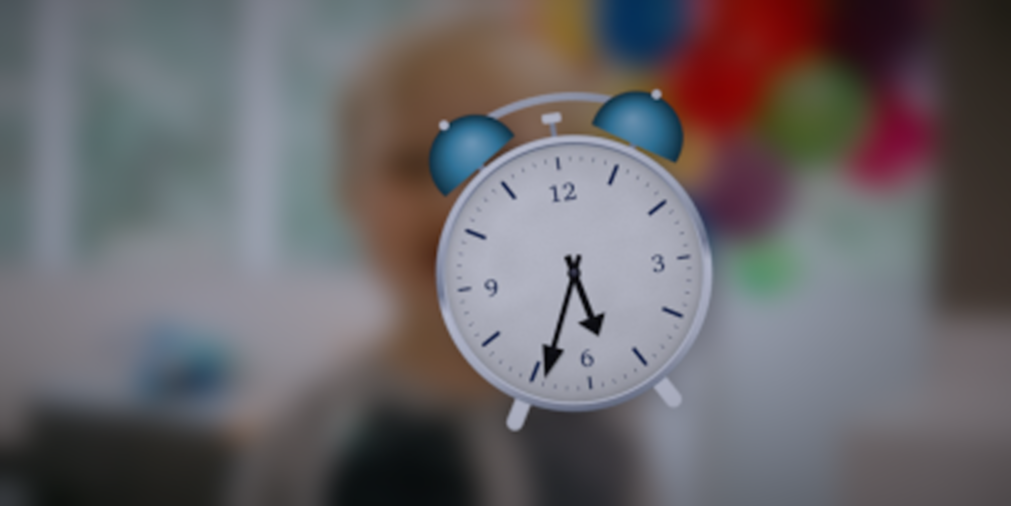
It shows 5,34
